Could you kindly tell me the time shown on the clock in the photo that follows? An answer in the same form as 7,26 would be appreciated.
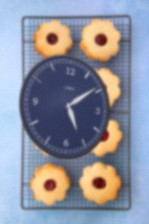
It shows 5,09
